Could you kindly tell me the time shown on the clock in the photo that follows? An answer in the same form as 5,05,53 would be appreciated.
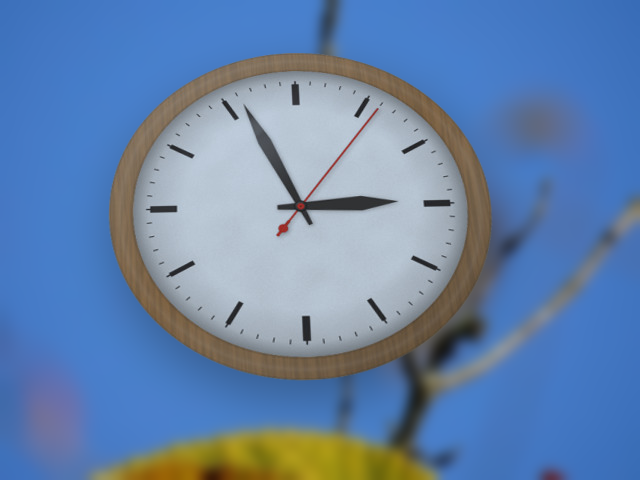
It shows 2,56,06
